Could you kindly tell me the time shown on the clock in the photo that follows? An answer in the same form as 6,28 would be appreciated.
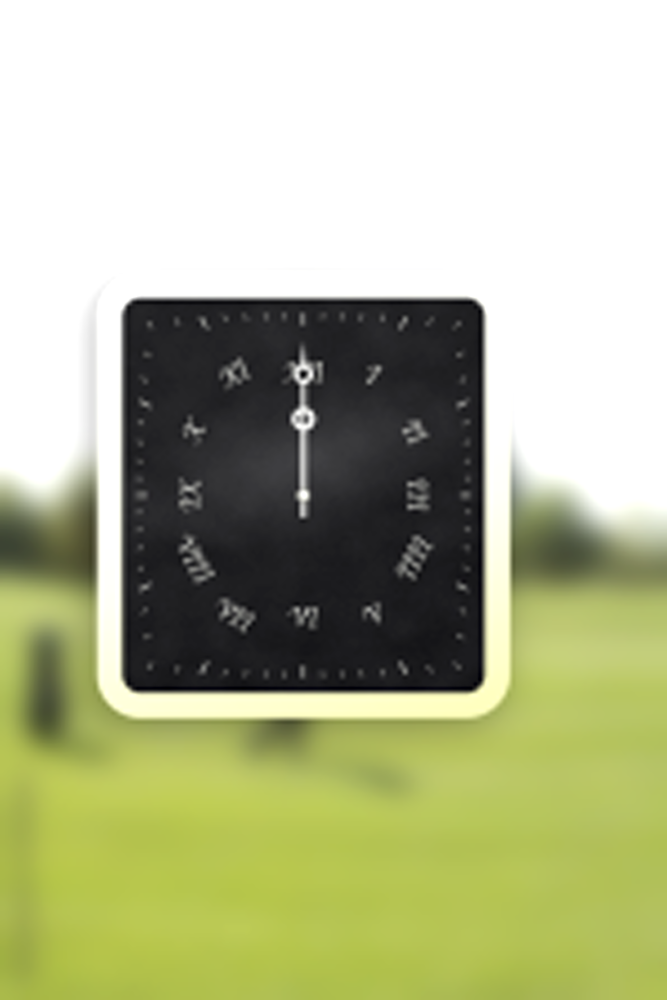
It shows 12,00
